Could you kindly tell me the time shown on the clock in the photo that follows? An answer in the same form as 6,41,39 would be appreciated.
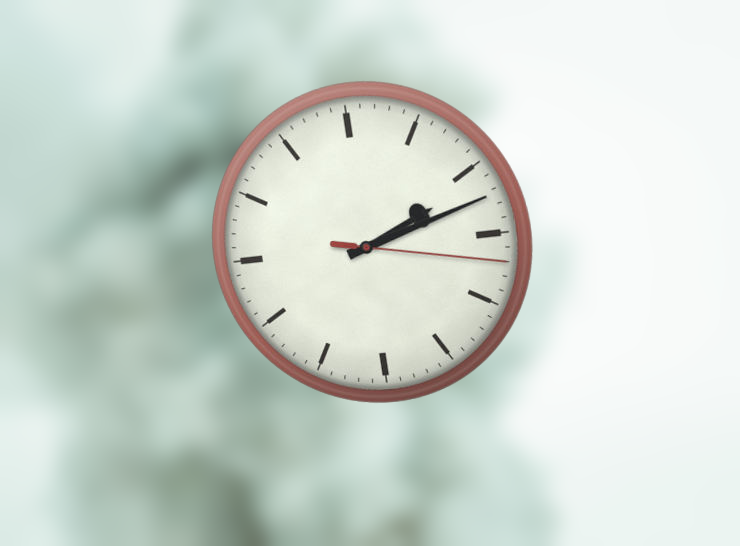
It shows 2,12,17
